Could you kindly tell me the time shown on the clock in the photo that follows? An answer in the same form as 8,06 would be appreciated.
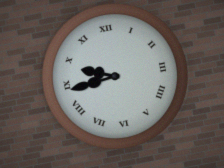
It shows 9,44
